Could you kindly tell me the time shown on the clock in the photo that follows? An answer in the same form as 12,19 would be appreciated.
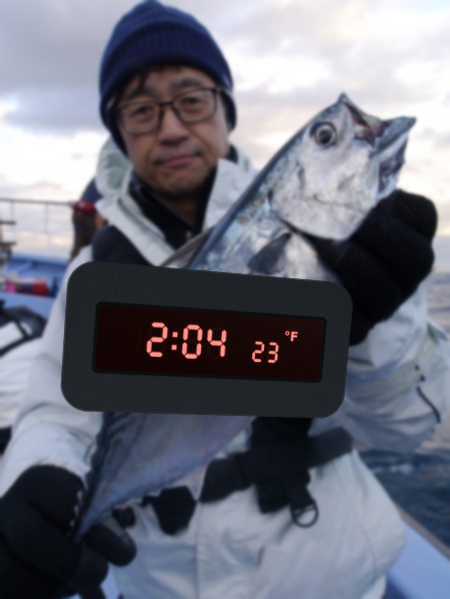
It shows 2,04
